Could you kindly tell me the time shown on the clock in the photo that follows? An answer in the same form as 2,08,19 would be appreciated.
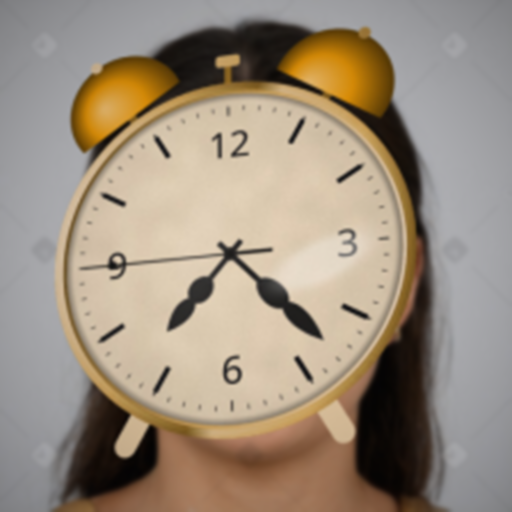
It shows 7,22,45
